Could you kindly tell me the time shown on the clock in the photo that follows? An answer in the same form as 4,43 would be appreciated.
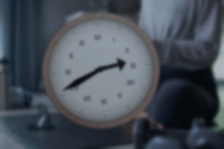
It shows 2,41
